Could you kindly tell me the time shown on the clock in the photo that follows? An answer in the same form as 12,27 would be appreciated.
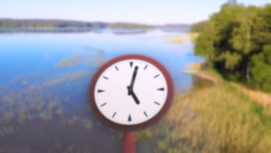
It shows 5,02
